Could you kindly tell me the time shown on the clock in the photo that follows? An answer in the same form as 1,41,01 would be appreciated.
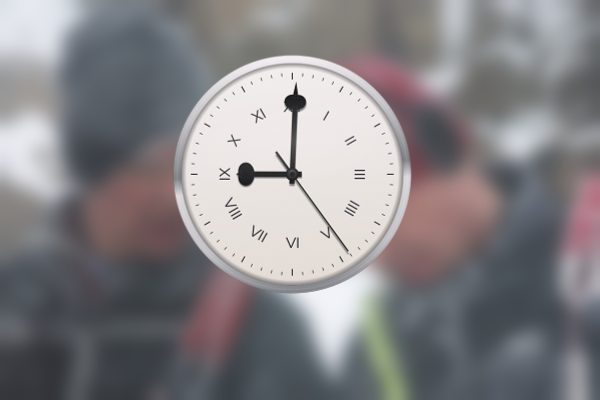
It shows 9,00,24
